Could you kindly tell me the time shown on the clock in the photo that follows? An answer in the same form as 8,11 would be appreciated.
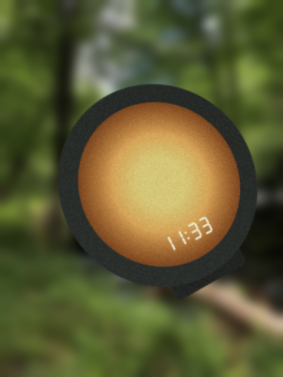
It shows 11,33
